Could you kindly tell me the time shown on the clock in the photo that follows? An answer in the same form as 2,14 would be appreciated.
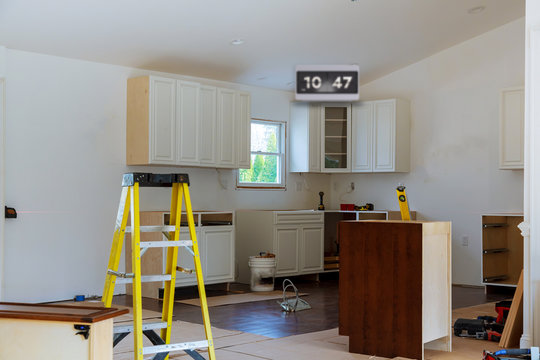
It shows 10,47
